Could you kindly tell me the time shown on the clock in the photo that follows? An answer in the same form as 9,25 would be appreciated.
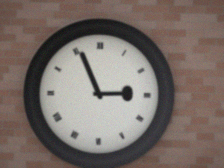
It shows 2,56
